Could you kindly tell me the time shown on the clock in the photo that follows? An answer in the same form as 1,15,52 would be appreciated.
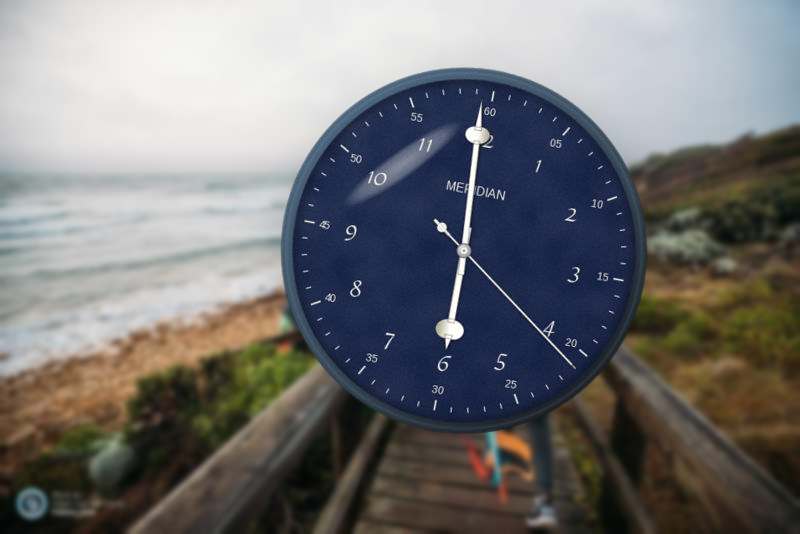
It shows 5,59,21
